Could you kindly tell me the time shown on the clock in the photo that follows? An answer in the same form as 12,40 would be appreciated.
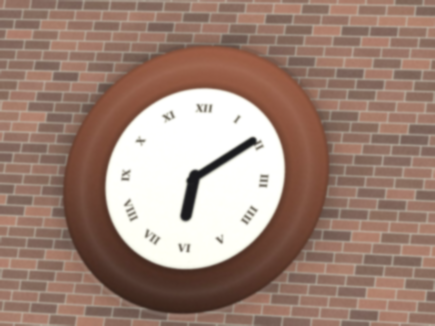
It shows 6,09
